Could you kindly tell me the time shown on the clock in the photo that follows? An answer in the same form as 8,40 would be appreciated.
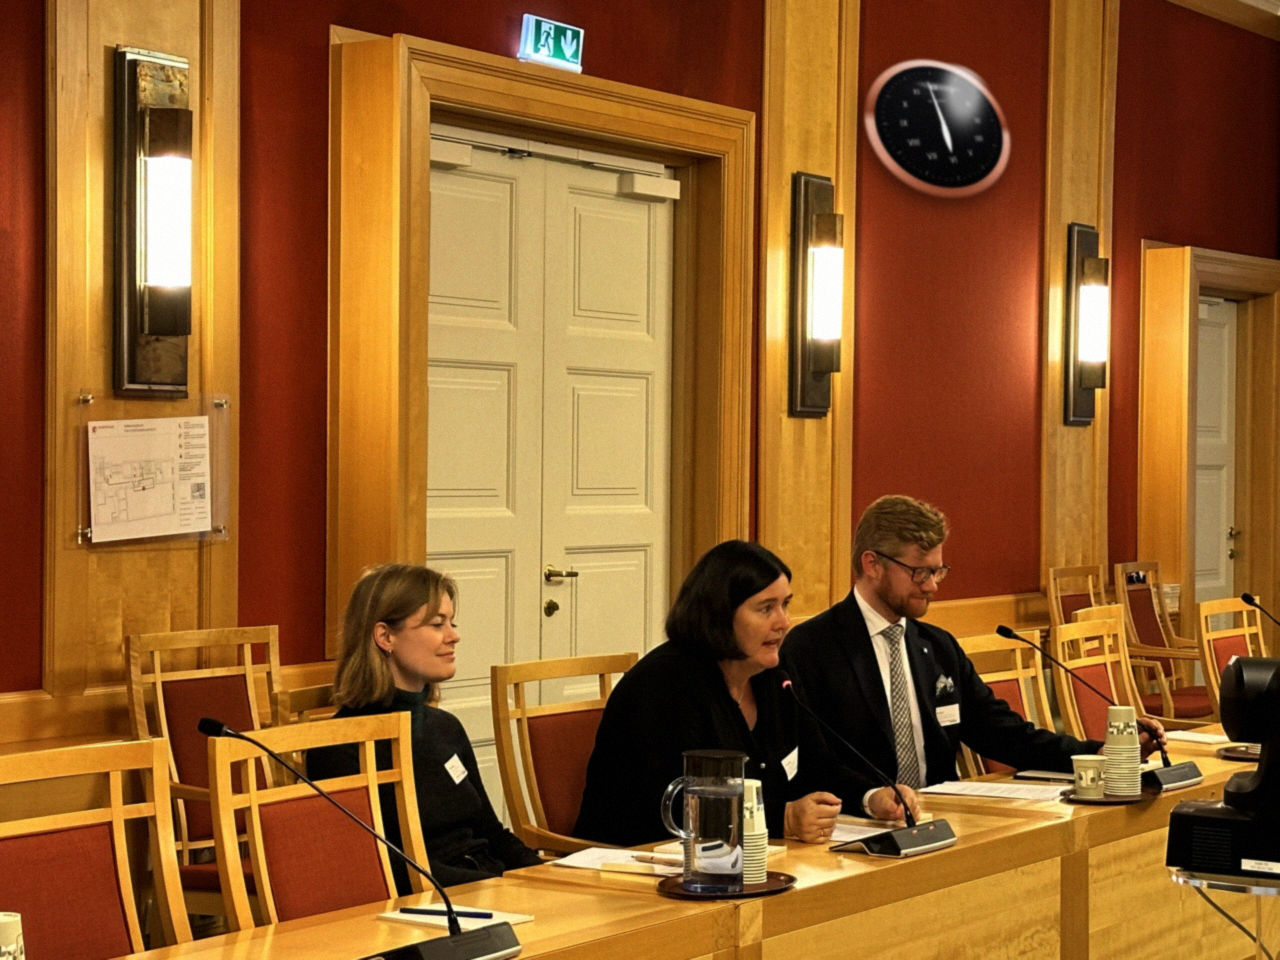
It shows 5,59
